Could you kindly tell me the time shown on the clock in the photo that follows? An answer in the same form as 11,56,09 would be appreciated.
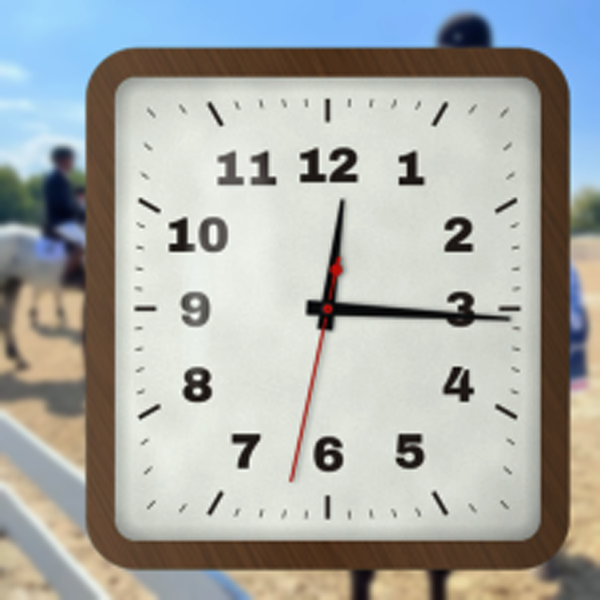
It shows 12,15,32
